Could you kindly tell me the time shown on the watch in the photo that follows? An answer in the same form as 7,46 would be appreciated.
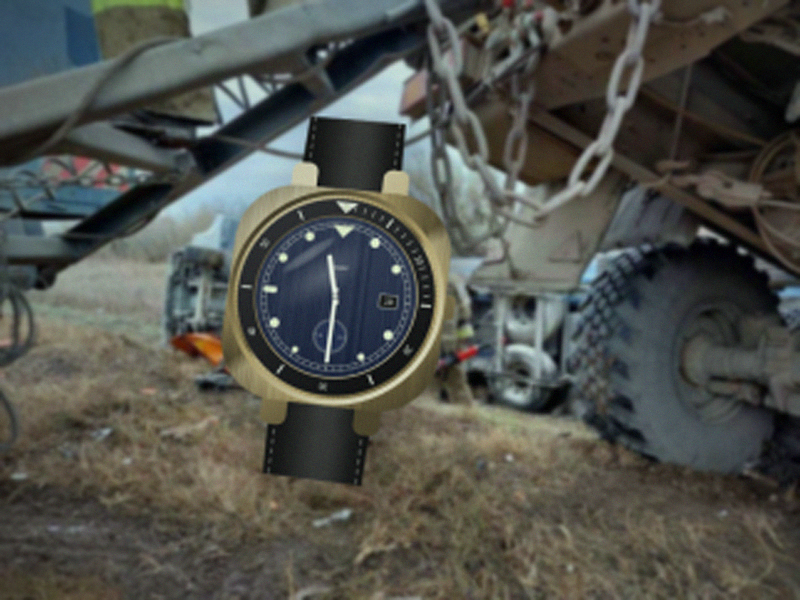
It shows 11,30
